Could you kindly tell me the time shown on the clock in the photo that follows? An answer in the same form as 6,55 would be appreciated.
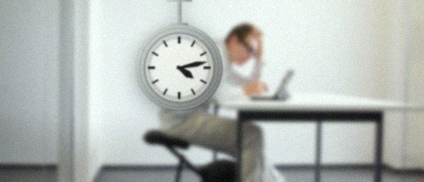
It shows 4,13
